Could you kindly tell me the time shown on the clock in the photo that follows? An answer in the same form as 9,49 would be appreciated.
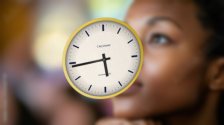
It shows 5,44
